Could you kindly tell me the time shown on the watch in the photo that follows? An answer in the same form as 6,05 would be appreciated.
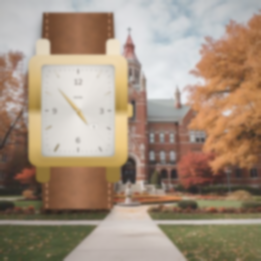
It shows 4,53
